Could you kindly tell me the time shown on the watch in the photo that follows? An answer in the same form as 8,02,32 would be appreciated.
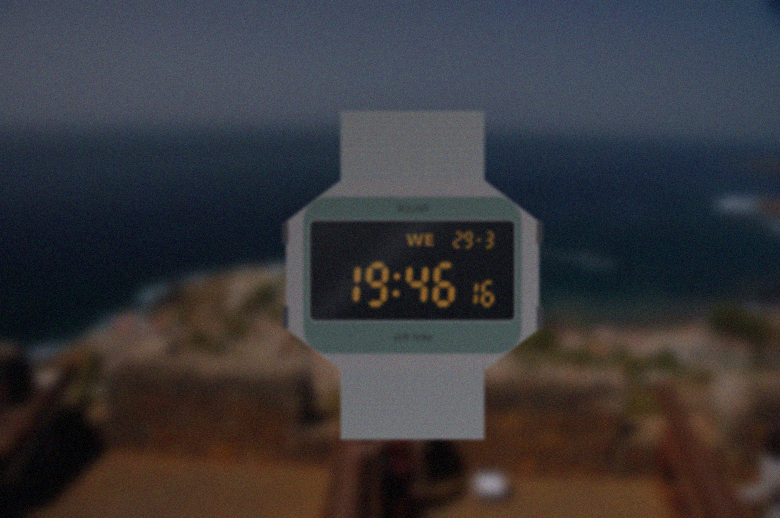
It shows 19,46,16
